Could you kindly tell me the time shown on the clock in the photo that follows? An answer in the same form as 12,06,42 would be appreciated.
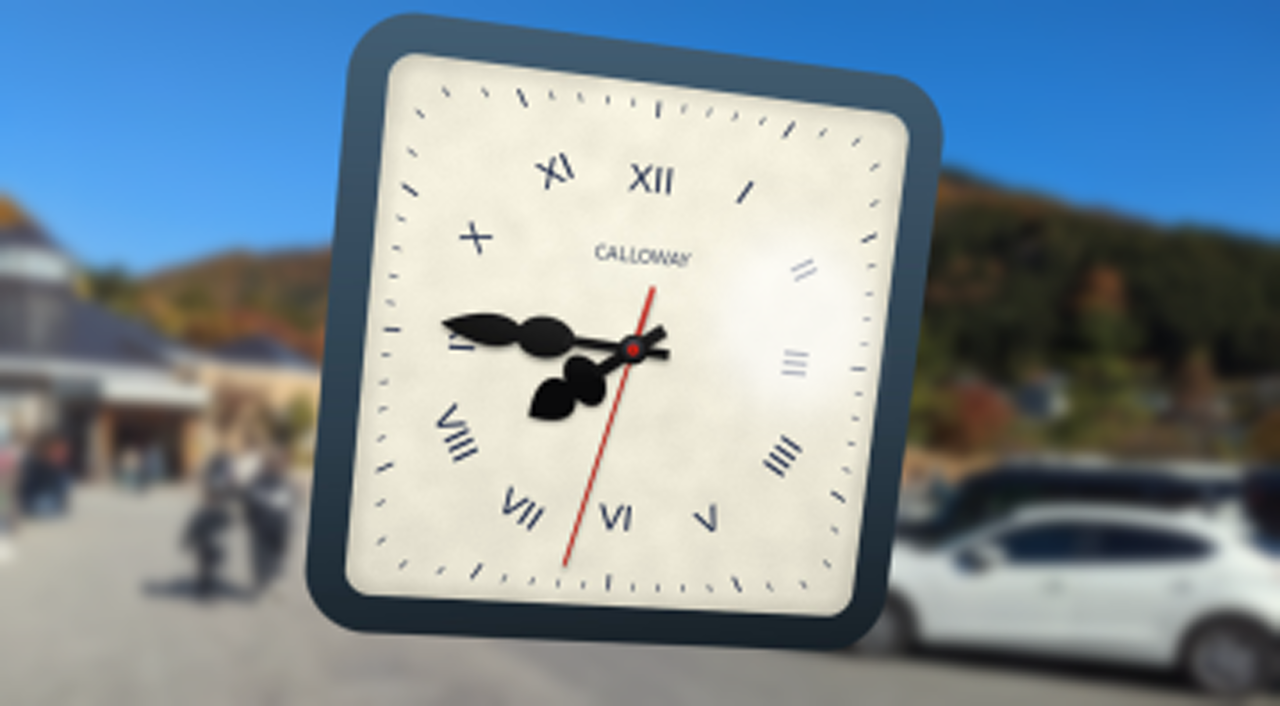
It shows 7,45,32
